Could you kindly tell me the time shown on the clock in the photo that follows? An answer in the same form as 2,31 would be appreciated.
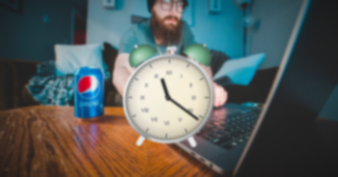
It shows 11,21
